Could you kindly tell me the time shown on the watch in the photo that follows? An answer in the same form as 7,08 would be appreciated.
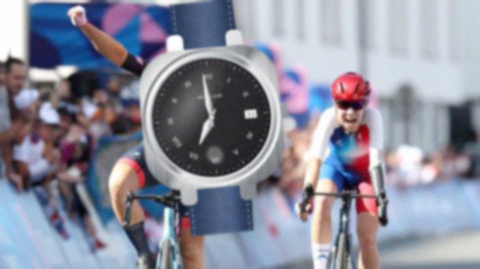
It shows 6,59
